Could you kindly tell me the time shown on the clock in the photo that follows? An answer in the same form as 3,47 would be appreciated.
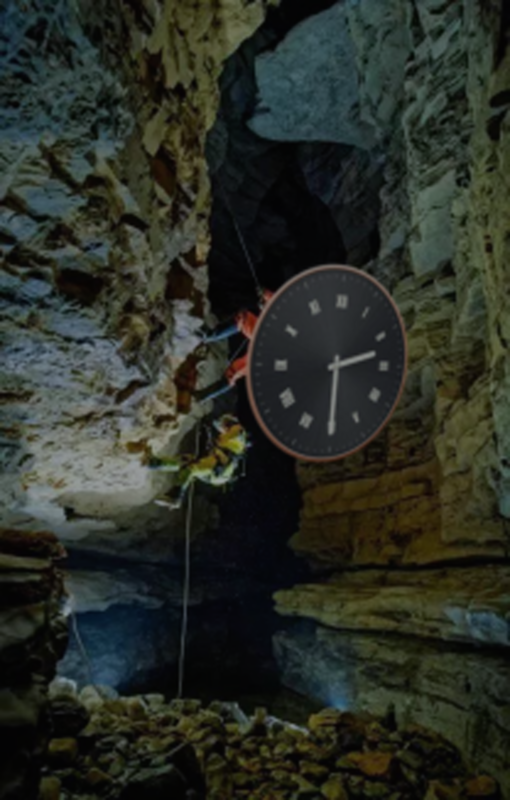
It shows 2,30
